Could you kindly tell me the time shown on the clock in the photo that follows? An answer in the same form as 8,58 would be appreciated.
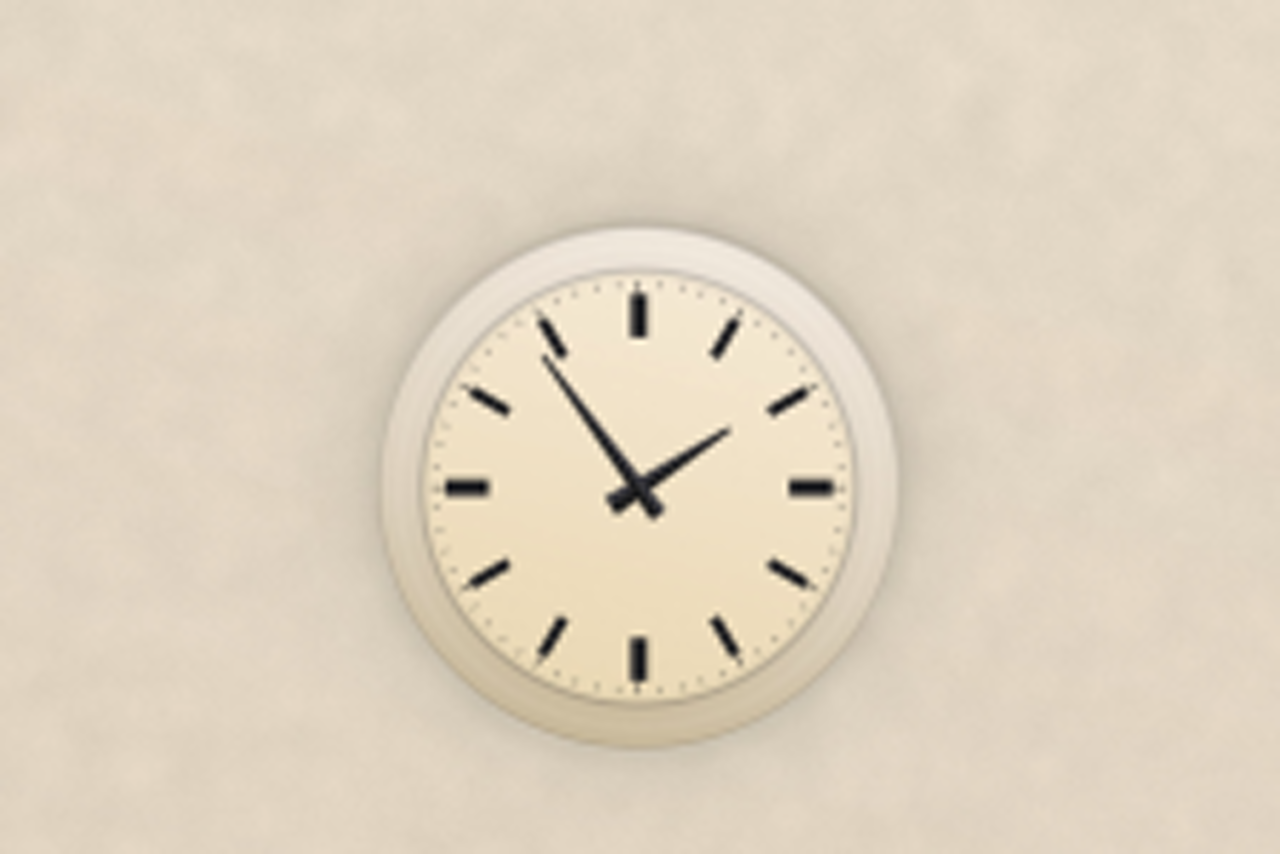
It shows 1,54
